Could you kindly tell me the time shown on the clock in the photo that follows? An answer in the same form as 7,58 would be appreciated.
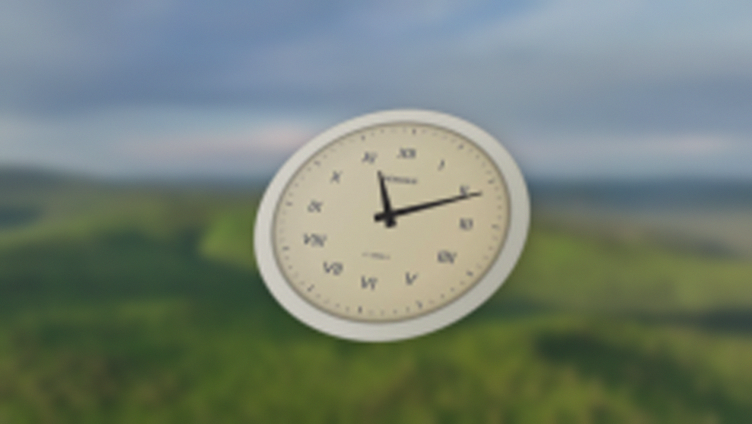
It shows 11,11
